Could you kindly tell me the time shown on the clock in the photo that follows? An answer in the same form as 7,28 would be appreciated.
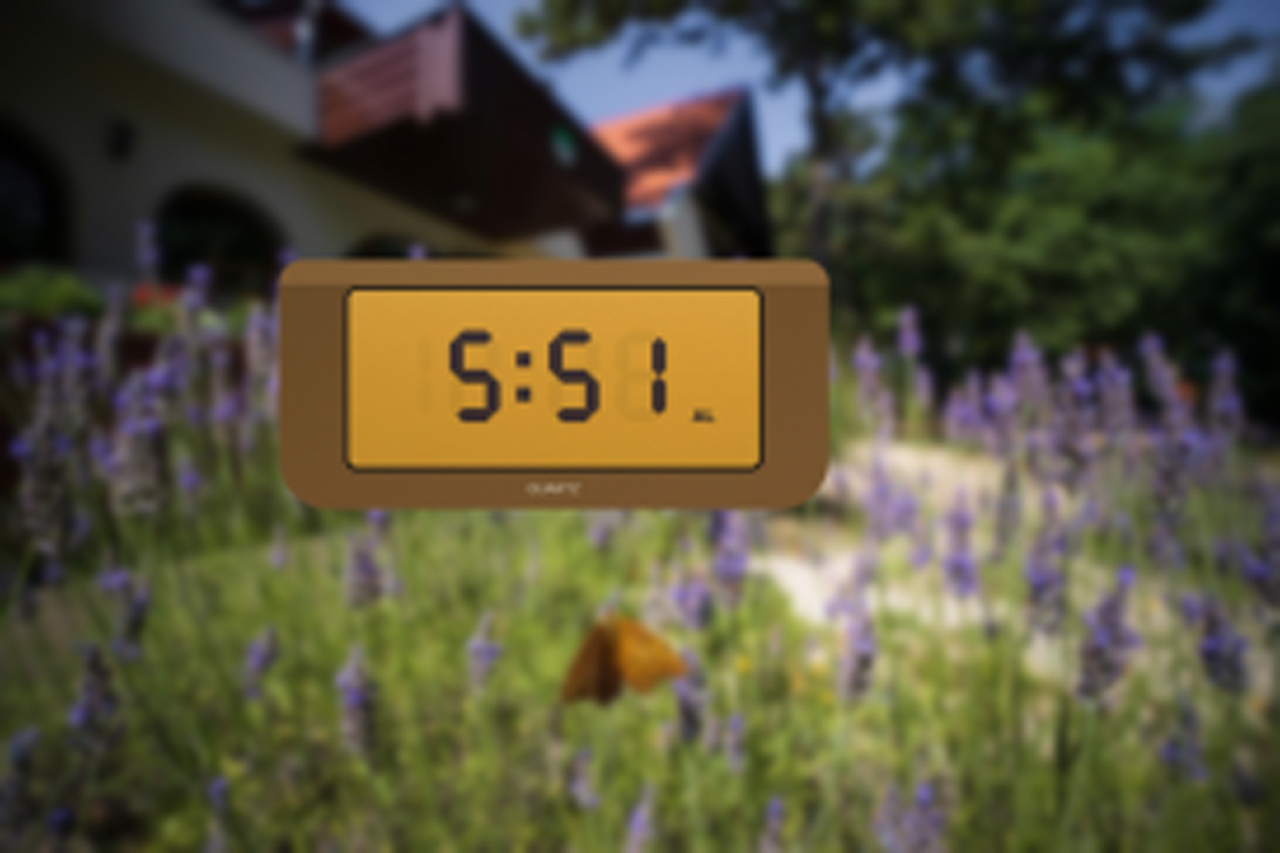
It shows 5,51
